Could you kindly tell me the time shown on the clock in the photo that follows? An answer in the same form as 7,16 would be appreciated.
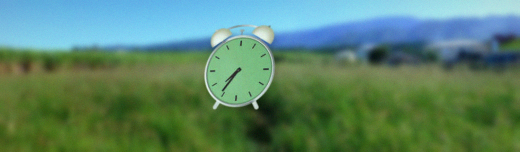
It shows 7,36
